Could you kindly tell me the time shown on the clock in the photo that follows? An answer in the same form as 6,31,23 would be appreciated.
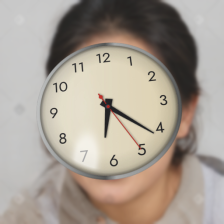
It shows 6,21,25
